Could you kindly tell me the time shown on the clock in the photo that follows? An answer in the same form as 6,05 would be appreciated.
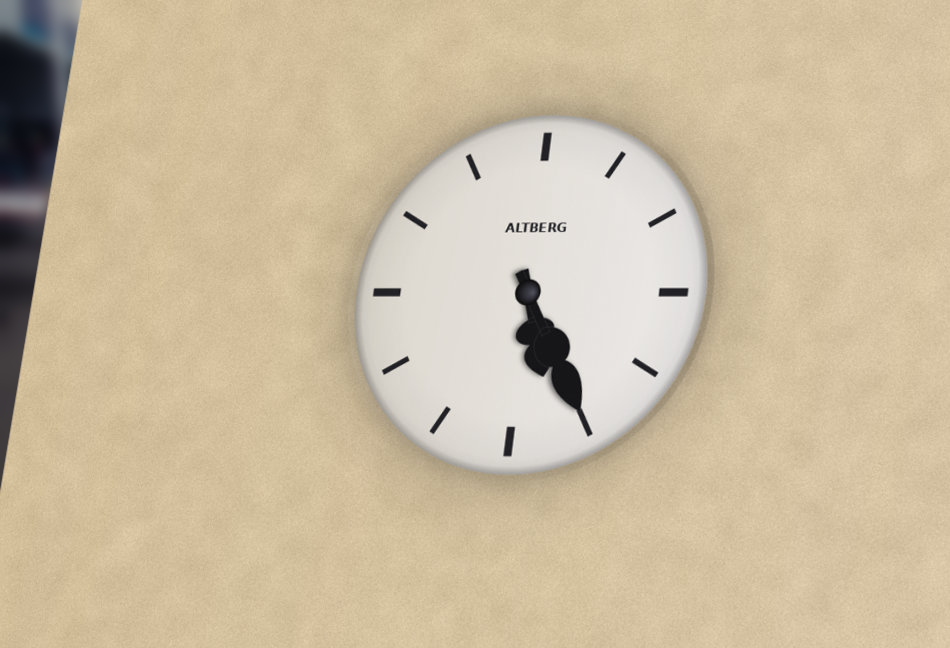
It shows 5,25
